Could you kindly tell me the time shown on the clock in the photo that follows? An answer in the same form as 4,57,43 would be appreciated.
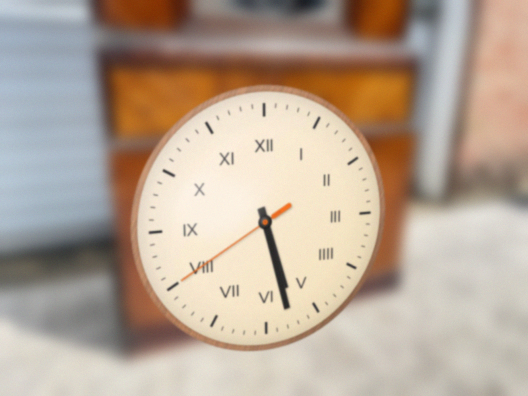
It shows 5,27,40
